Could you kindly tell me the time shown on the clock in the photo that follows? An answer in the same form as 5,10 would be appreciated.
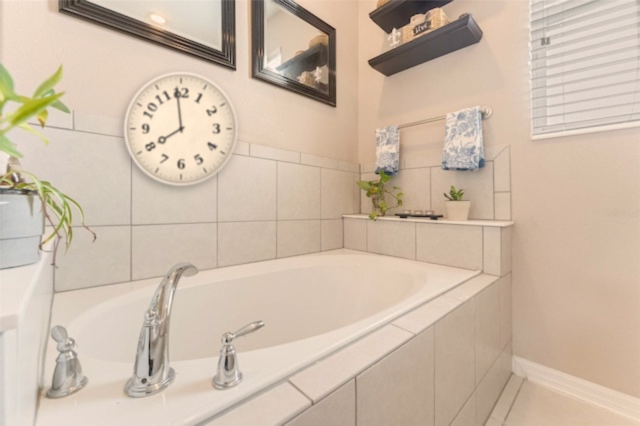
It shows 7,59
